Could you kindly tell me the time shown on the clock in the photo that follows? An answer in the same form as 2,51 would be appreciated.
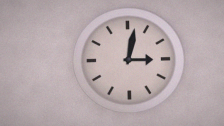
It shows 3,02
